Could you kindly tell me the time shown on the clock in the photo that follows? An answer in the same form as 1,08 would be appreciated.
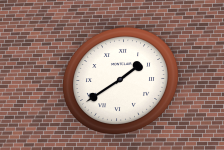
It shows 1,39
